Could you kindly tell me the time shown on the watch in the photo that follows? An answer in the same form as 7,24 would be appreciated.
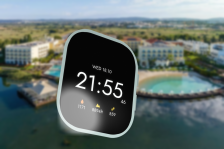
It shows 21,55
